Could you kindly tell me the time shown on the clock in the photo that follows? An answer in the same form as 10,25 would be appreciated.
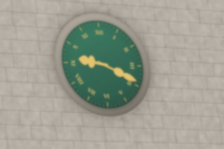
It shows 9,19
